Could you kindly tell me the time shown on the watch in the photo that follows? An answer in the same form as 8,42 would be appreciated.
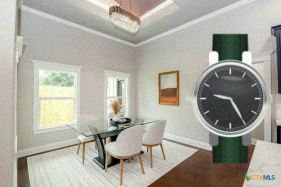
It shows 9,25
